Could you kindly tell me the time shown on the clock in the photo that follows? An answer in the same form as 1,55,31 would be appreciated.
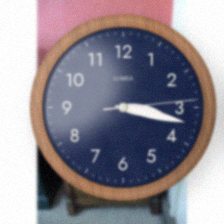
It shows 3,17,14
